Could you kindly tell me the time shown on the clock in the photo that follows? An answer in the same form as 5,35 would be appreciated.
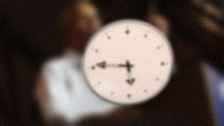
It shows 5,46
